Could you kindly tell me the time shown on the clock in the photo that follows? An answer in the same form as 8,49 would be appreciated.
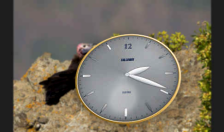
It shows 2,19
